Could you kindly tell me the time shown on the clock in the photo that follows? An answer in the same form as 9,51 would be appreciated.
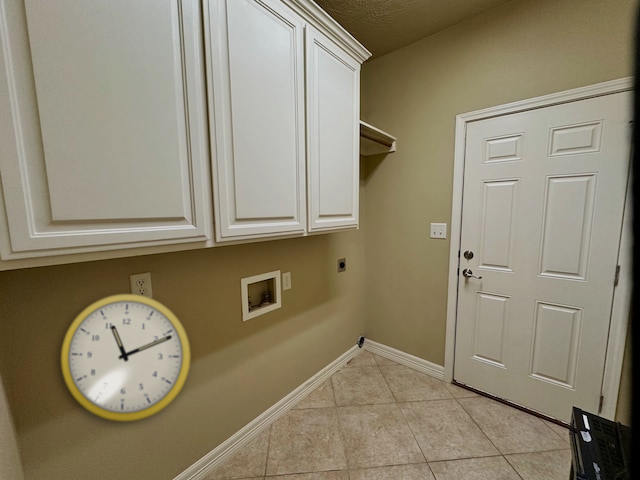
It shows 11,11
